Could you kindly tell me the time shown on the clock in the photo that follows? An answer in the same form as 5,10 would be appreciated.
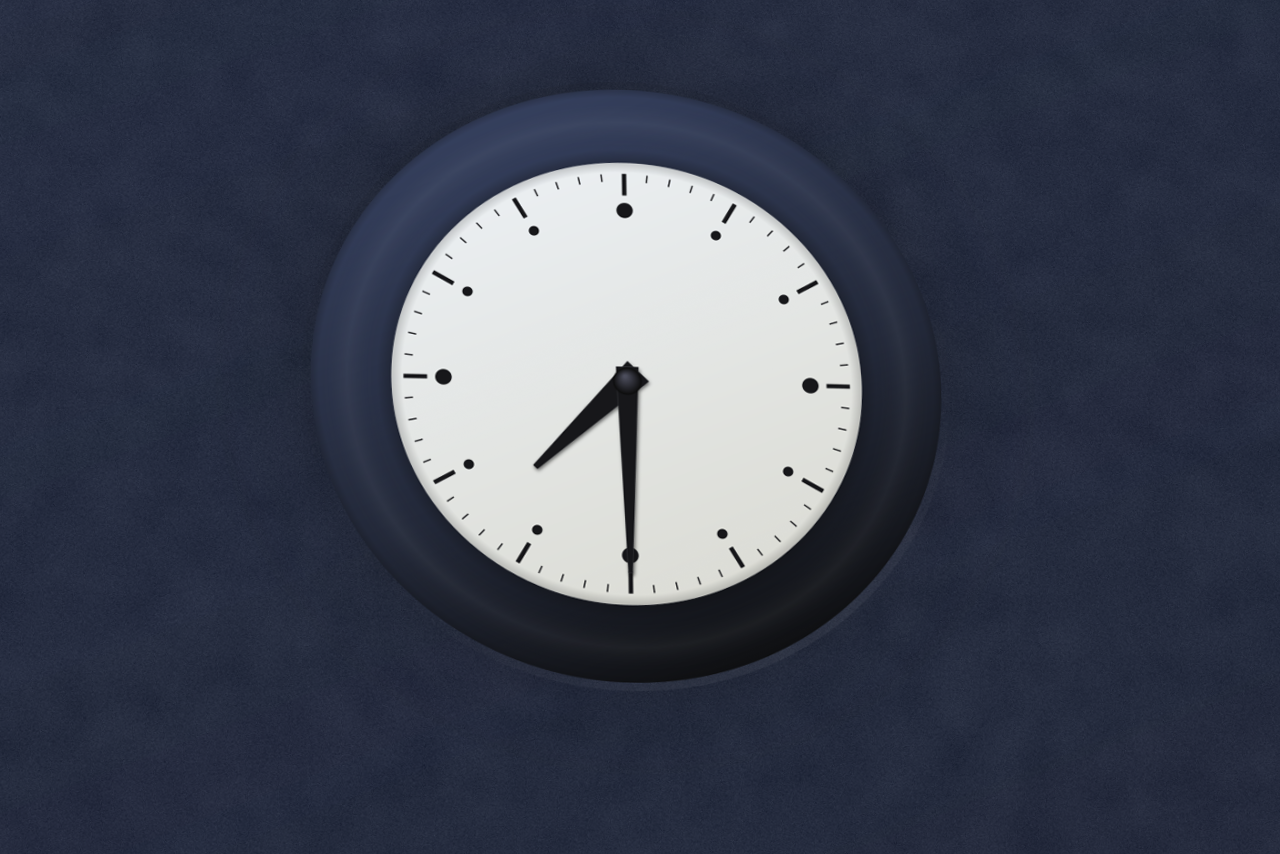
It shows 7,30
